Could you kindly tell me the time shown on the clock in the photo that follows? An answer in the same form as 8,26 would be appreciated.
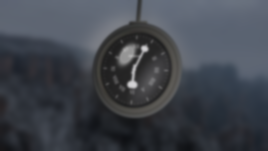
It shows 6,04
